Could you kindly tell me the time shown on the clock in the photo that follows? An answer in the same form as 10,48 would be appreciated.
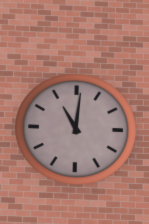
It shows 11,01
